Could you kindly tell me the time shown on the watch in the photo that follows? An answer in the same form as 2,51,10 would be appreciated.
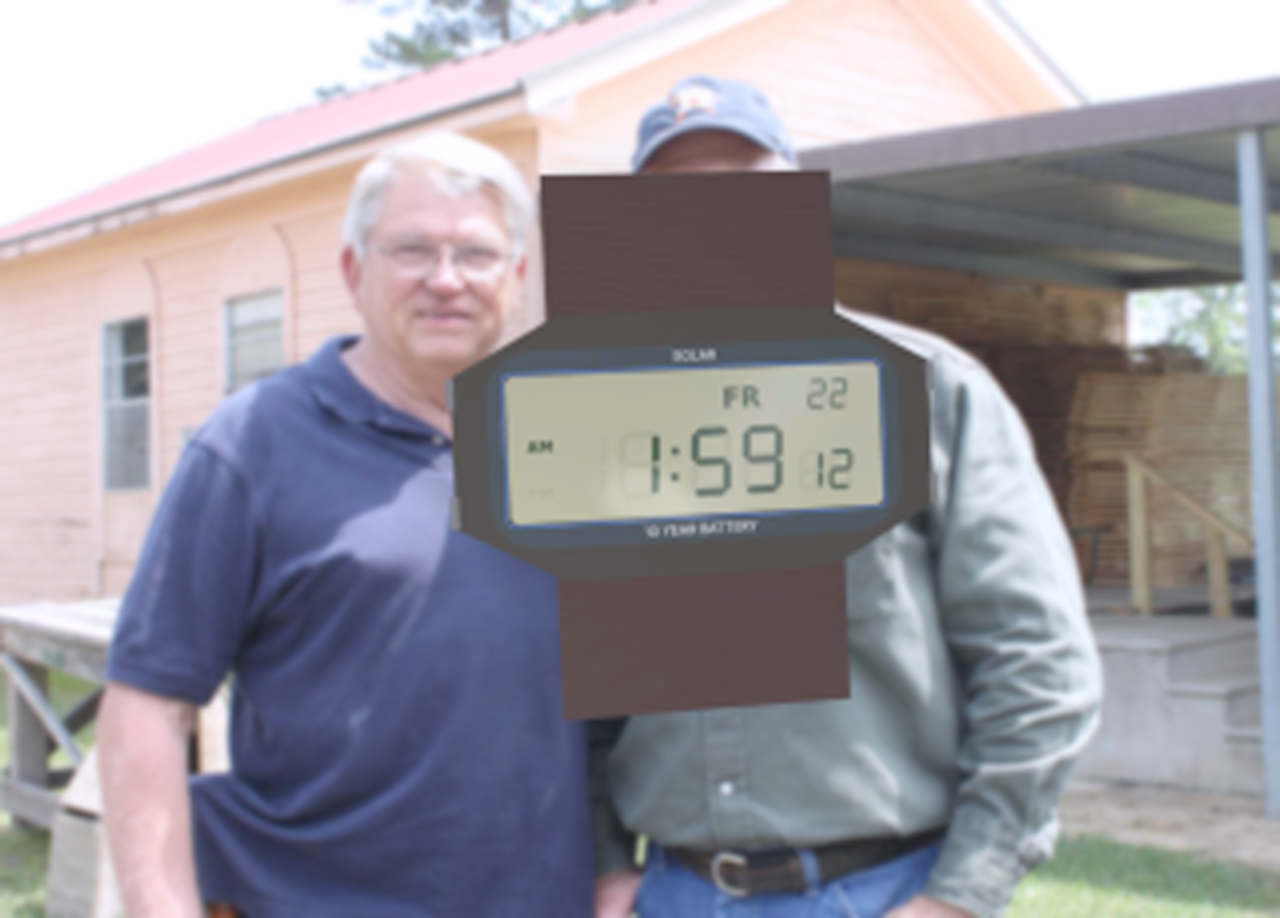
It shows 1,59,12
